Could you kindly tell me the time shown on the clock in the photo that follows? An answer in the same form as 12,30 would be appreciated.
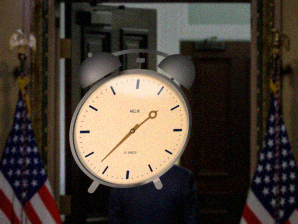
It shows 1,37
